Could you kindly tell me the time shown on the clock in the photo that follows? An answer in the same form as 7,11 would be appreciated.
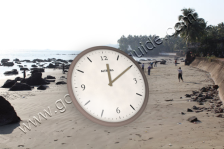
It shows 12,10
